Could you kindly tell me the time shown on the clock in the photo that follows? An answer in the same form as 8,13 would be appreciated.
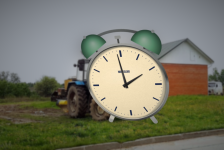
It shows 1,59
